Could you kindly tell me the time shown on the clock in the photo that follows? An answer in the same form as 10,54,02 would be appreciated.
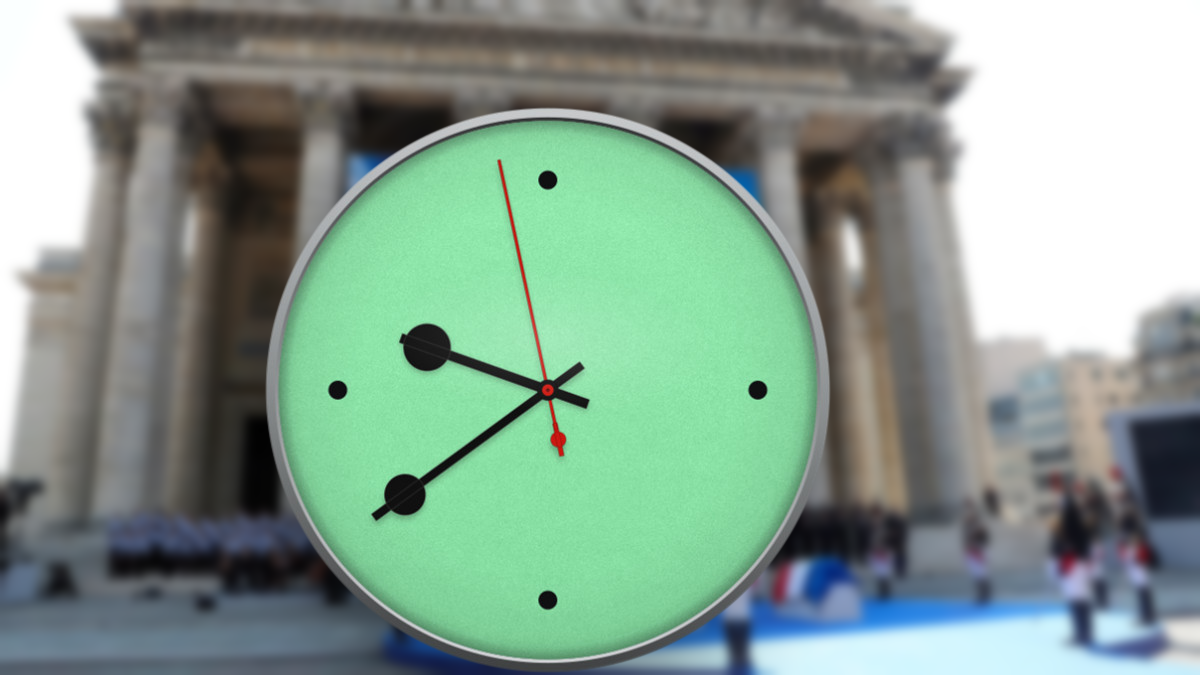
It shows 9,38,58
